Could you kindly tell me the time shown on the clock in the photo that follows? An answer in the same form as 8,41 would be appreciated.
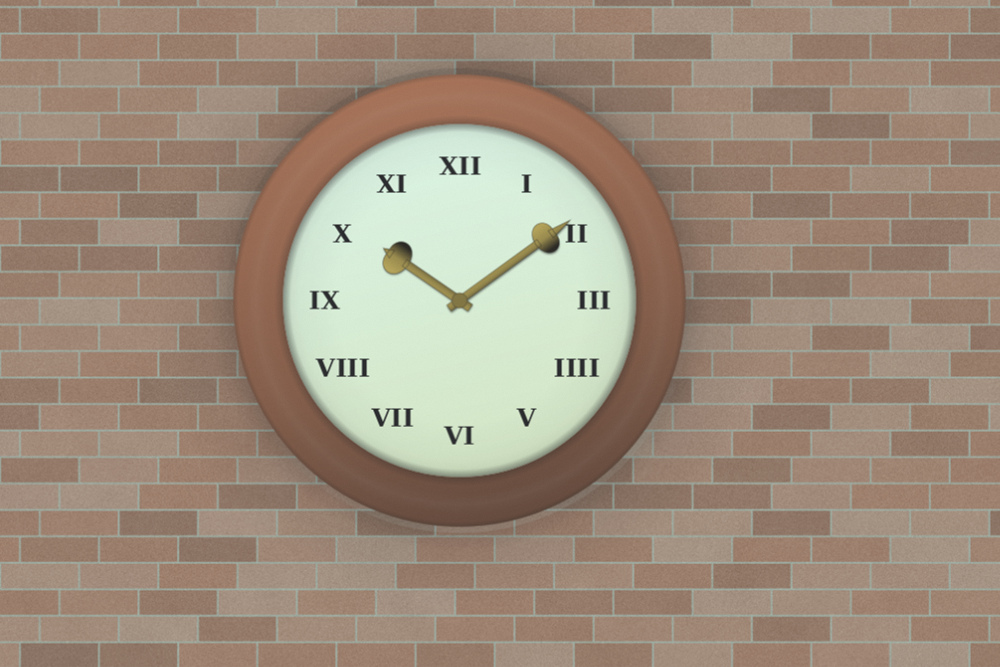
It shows 10,09
